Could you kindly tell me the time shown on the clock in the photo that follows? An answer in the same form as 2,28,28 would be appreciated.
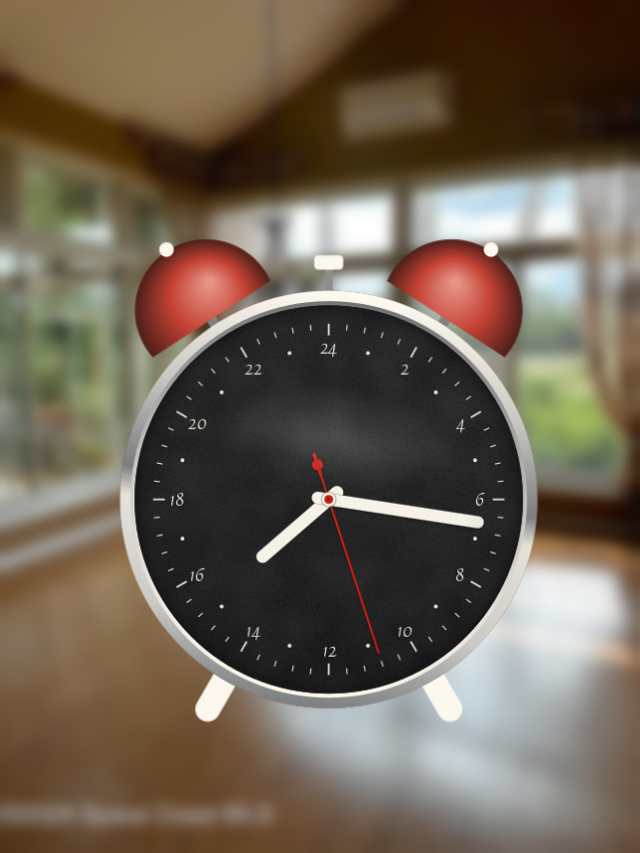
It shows 15,16,27
